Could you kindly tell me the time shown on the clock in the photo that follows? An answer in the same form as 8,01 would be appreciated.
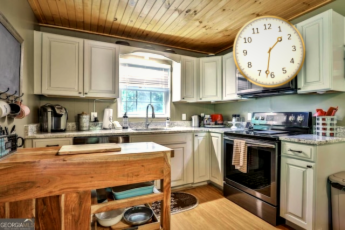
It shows 1,32
